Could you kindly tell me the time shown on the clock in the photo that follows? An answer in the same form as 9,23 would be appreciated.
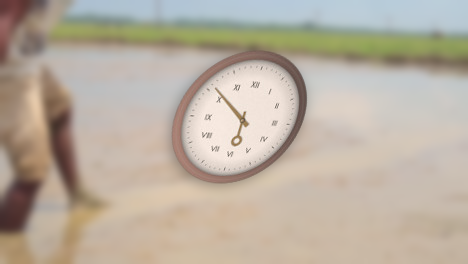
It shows 5,51
